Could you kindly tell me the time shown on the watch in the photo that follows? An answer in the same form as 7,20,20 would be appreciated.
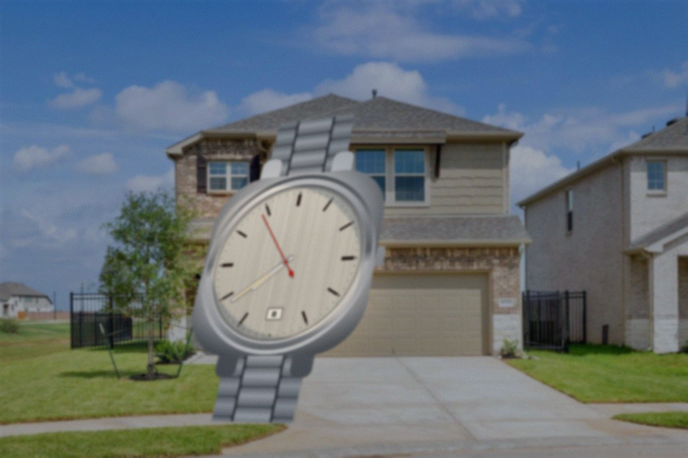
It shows 7,38,54
